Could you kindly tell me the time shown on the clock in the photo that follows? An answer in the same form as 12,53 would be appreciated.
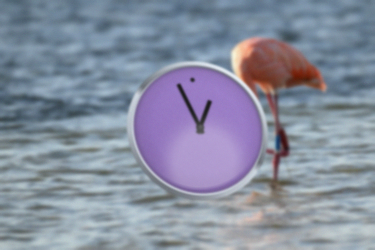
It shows 12,57
